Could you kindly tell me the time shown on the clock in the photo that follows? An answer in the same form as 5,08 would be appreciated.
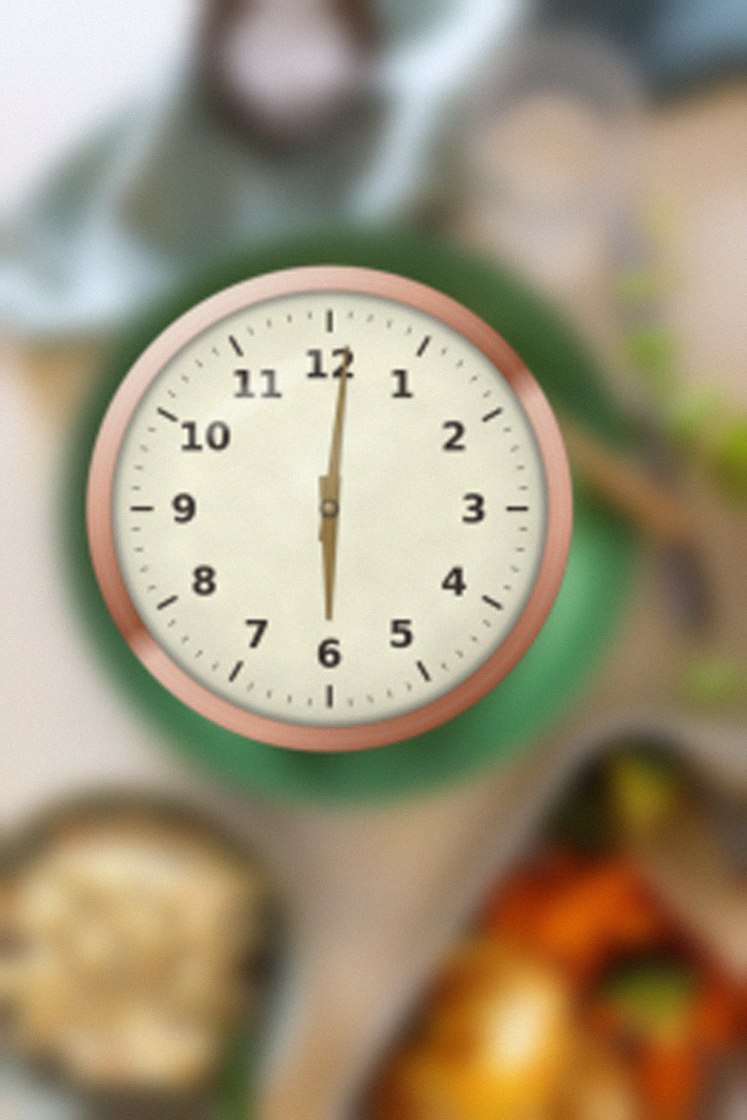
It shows 6,01
